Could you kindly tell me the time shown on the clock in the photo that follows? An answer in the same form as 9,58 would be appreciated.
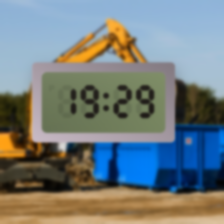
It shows 19,29
